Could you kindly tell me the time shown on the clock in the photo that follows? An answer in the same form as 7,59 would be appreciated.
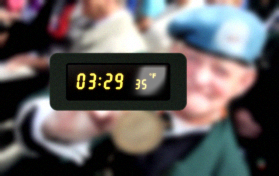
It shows 3,29
